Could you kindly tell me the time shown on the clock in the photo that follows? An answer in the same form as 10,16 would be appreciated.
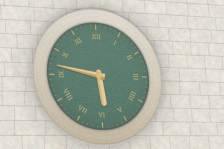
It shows 5,47
